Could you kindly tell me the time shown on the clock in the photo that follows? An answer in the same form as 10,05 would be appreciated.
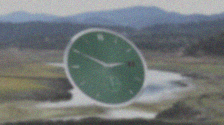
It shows 2,50
